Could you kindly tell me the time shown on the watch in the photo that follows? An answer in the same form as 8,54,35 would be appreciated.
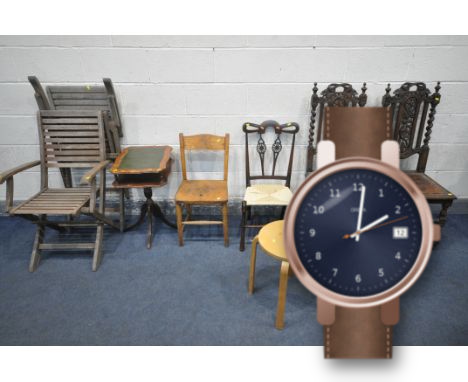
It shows 2,01,12
